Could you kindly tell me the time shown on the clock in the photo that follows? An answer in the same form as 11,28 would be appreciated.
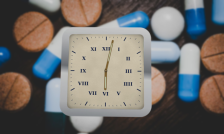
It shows 6,02
